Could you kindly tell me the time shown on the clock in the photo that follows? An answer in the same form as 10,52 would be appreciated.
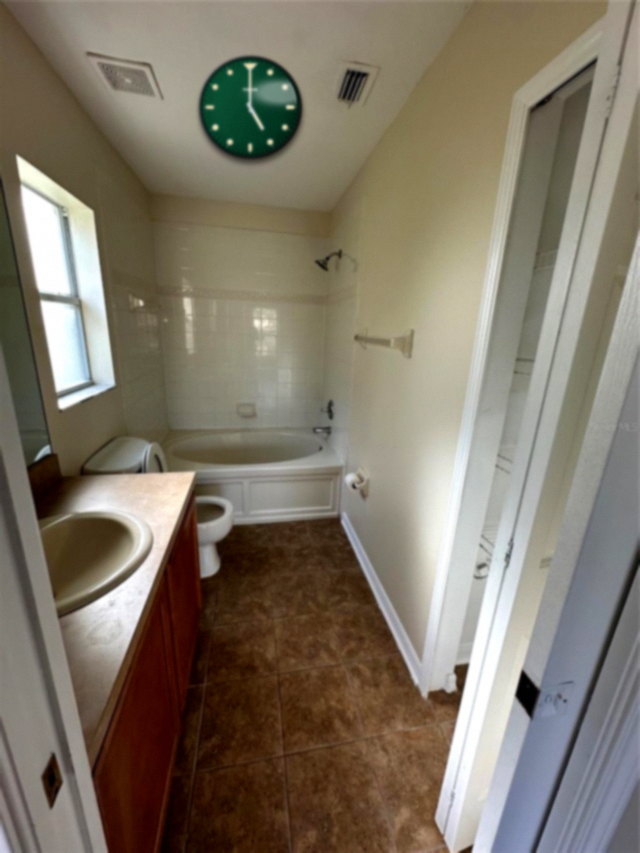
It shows 5,00
